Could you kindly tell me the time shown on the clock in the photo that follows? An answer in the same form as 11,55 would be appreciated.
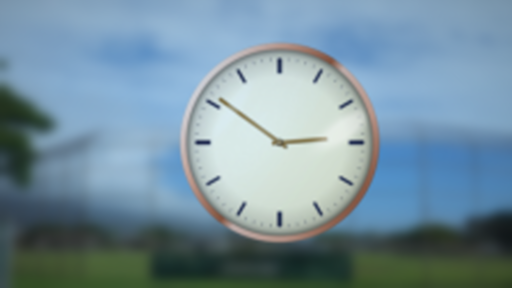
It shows 2,51
